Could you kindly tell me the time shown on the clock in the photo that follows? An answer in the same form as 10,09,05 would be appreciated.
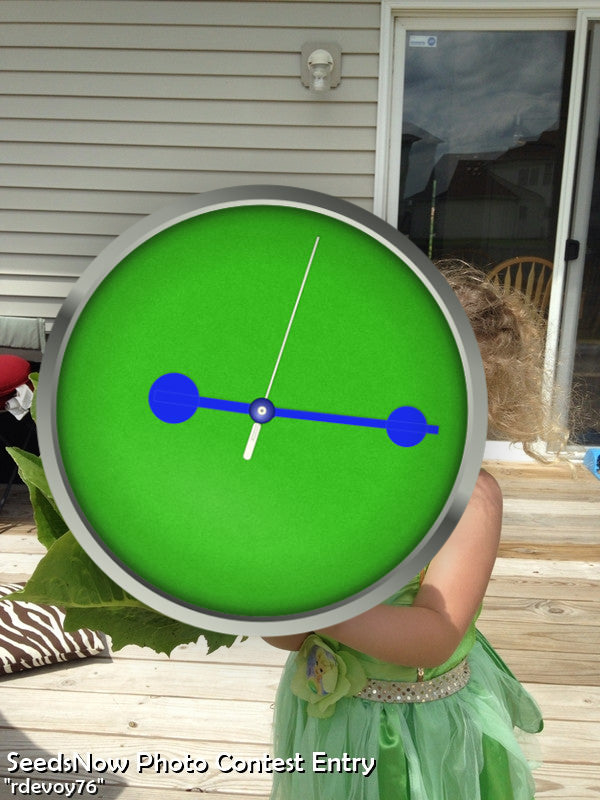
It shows 9,16,03
